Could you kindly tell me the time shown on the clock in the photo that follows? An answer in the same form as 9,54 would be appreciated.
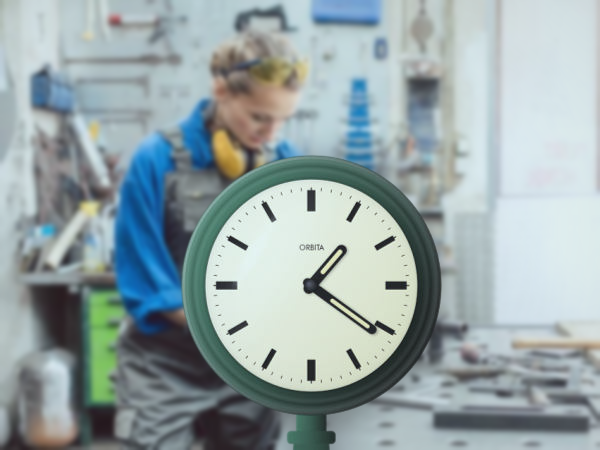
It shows 1,21
